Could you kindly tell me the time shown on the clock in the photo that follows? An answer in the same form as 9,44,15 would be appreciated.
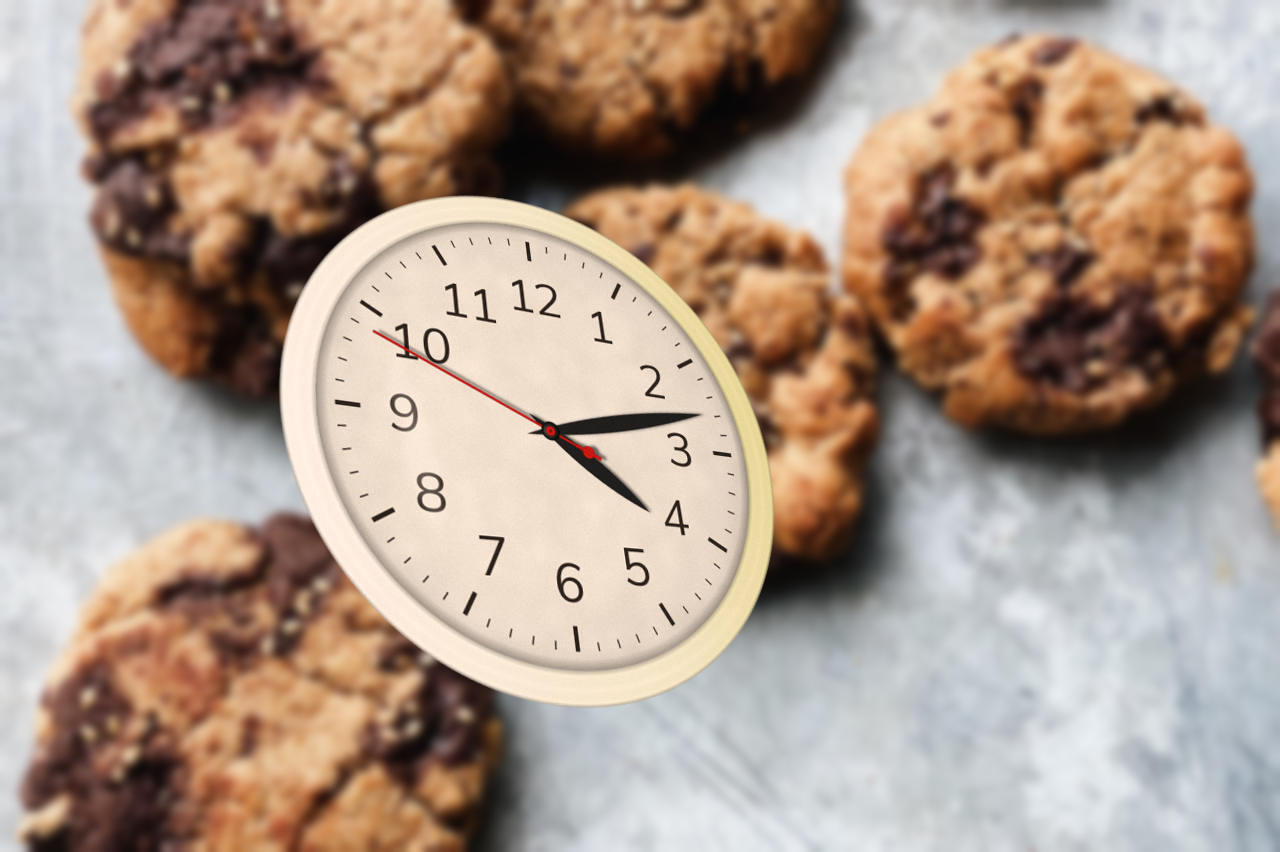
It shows 4,12,49
